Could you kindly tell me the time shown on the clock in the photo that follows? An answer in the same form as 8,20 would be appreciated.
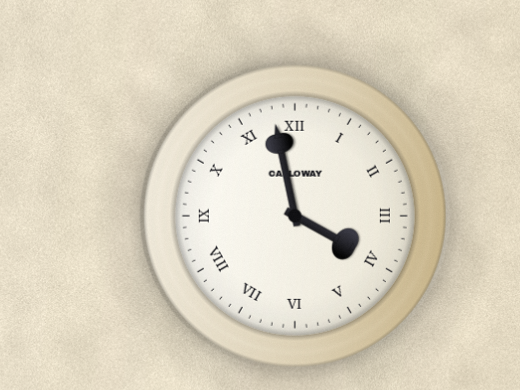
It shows 3,58
